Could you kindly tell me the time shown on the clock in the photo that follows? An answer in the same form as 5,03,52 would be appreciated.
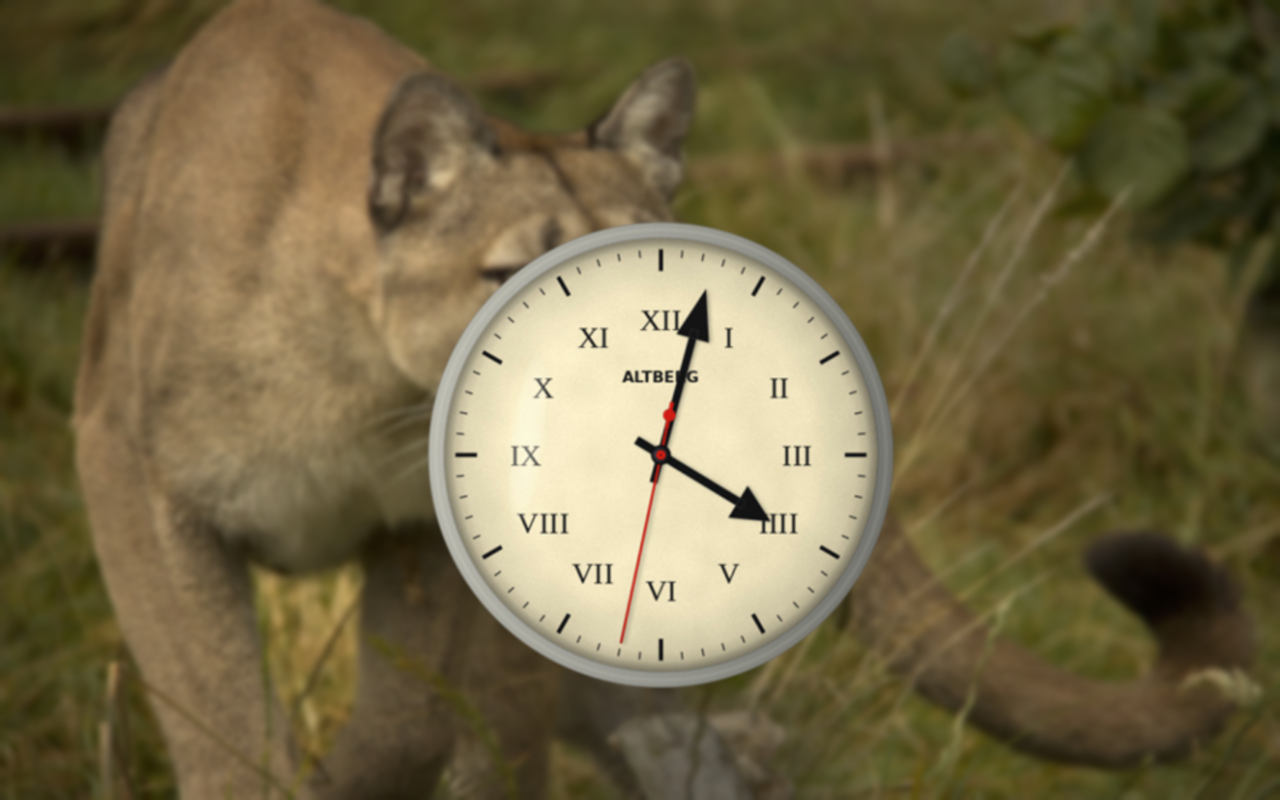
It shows 4,02,32
